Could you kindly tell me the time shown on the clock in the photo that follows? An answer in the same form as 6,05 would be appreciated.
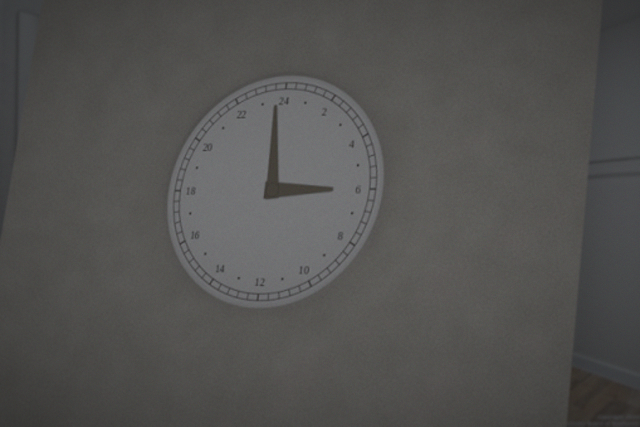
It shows 5,59
